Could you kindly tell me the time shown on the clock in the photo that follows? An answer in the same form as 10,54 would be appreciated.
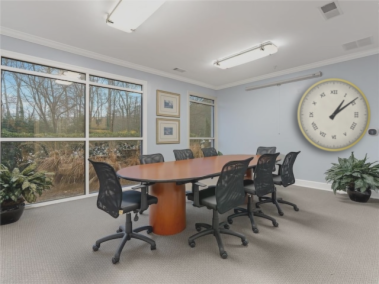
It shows 1,09
